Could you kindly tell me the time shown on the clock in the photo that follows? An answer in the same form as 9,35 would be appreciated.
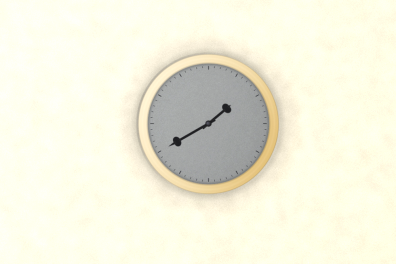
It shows 1,40
